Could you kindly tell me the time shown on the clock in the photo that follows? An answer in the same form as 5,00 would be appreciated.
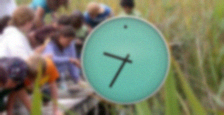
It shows 9,35
